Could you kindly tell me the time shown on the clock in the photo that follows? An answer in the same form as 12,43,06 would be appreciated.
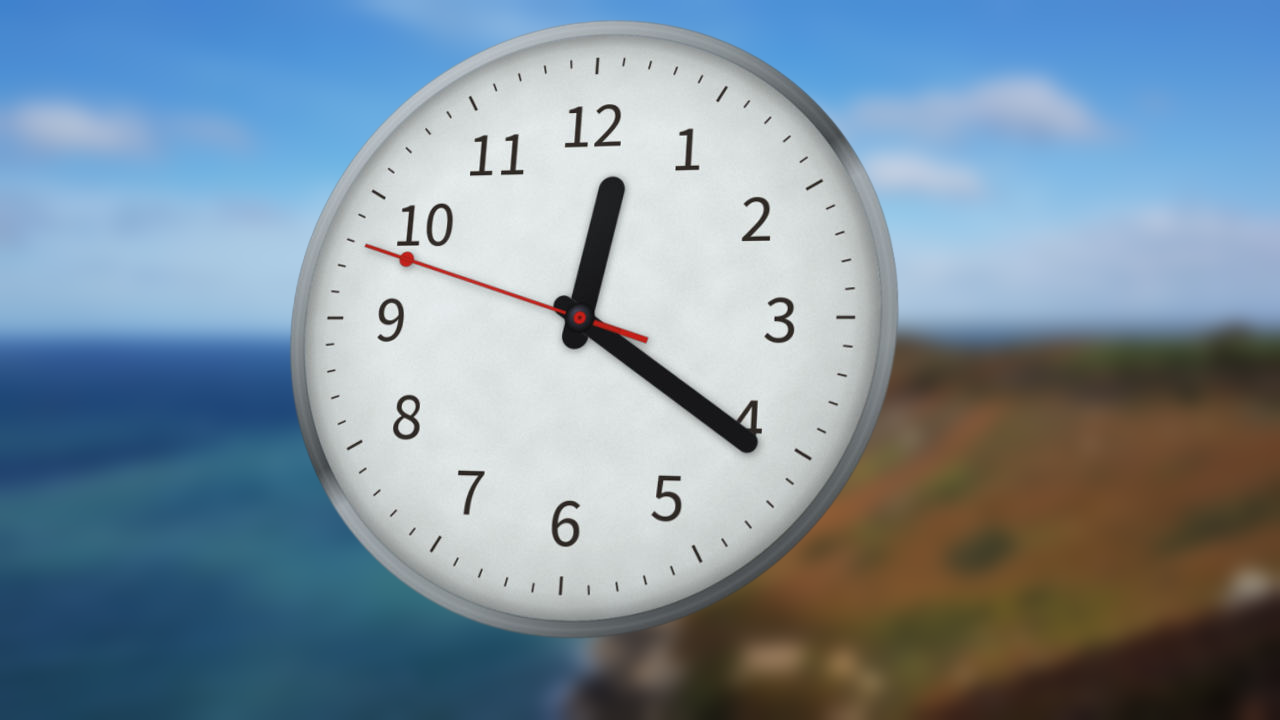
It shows 12,20,48
